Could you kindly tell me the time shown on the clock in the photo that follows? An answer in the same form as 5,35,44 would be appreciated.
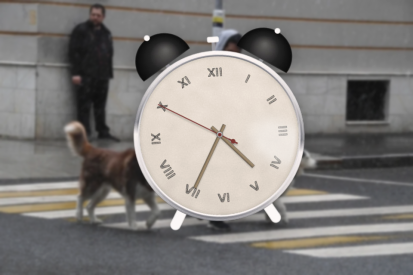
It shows 4,34,50
